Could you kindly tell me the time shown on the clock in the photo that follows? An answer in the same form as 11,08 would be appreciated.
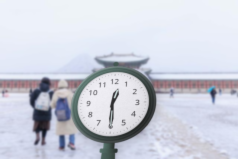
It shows 12,30
